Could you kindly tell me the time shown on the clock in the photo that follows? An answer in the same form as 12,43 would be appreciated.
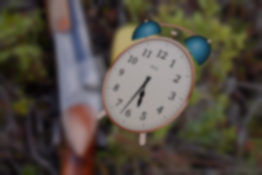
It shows 5,32
